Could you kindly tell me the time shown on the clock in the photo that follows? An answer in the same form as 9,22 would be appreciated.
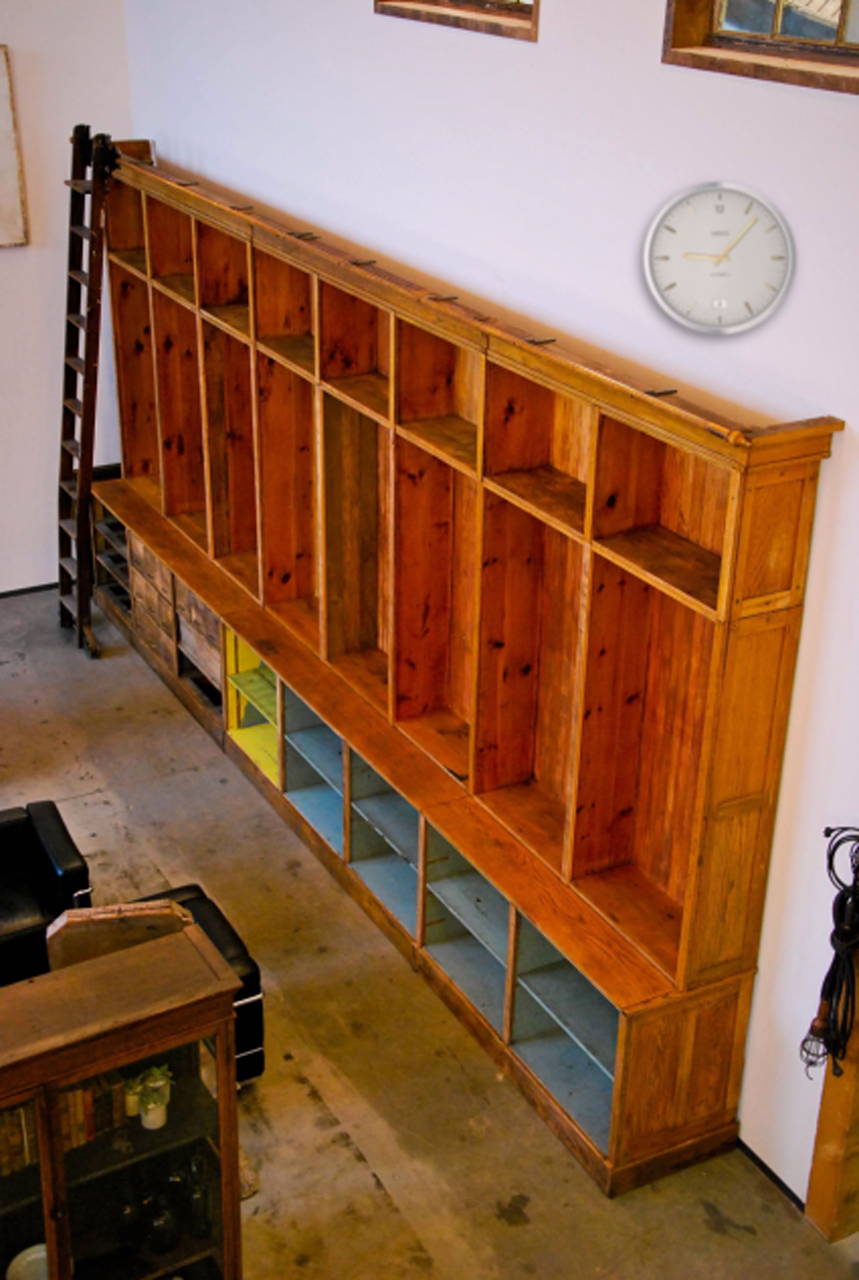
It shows 9,07
